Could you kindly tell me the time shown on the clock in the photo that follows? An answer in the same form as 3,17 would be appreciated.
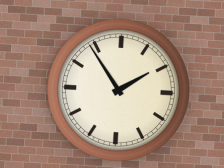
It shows 1,54
